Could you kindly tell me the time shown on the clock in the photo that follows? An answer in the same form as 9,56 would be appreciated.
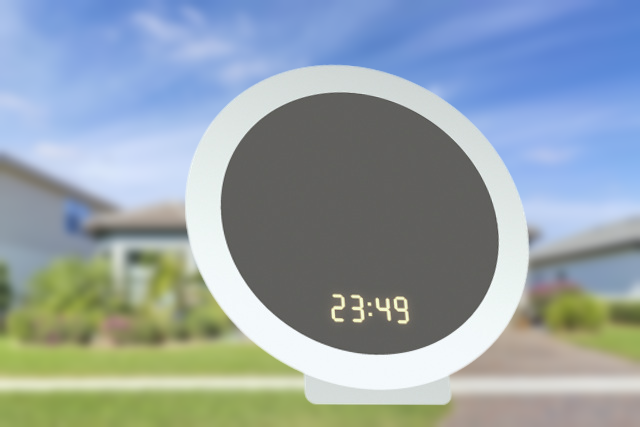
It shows 23,49
